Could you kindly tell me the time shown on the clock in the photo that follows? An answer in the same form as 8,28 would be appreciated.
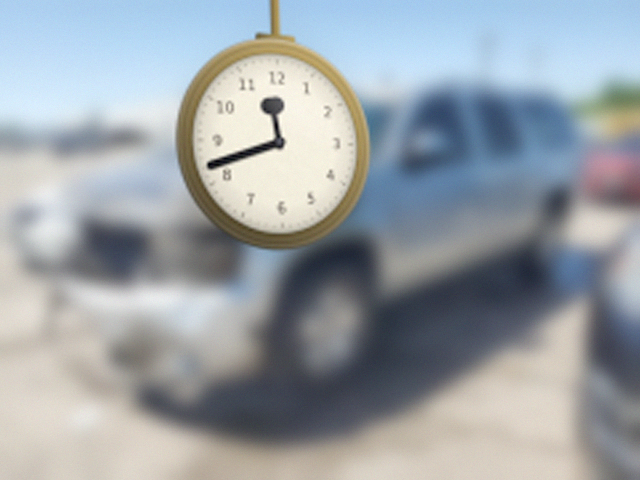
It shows 11,42
